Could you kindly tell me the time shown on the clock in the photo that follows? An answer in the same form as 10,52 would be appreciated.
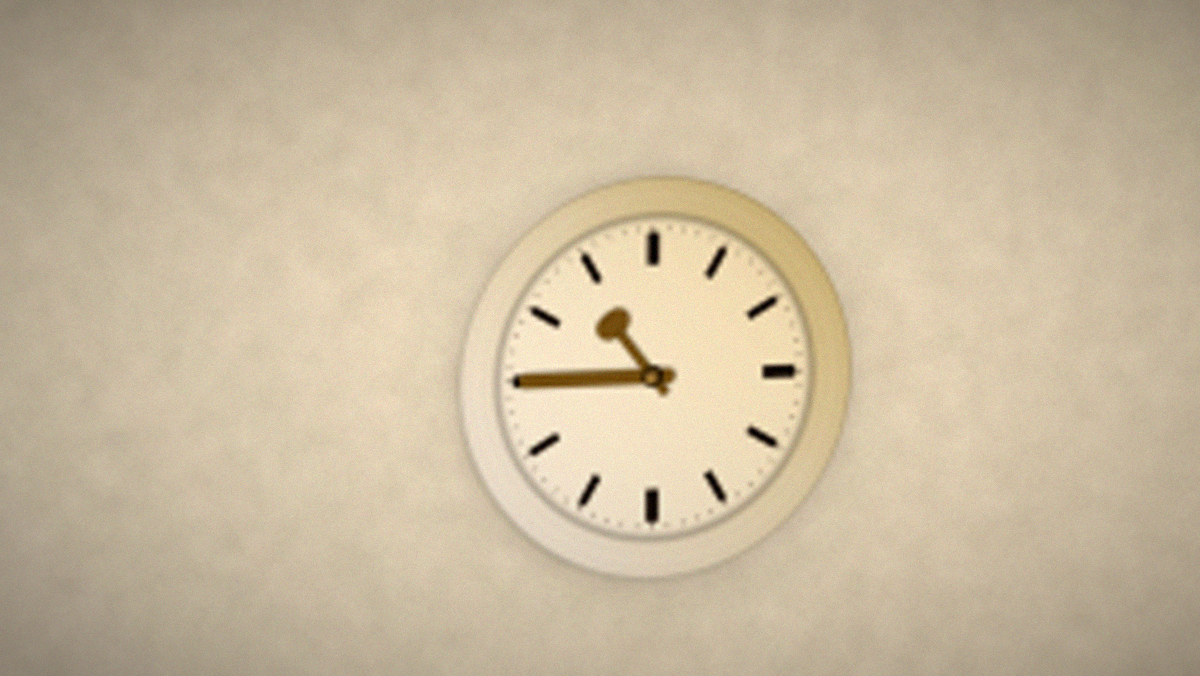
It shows 10,45
